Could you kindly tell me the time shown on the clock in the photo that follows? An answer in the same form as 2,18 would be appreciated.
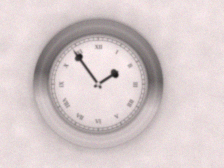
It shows 1,54
